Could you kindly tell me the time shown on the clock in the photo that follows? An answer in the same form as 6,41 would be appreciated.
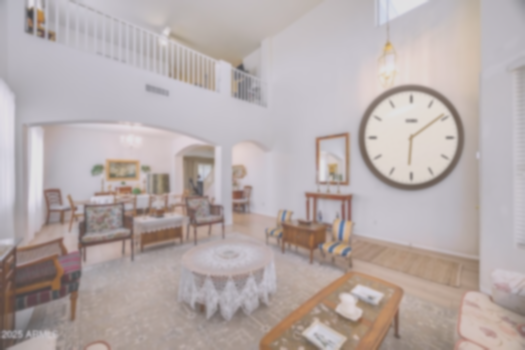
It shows 6,09
